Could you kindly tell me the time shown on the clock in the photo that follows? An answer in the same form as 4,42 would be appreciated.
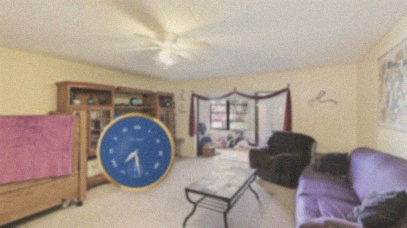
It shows 7,28
